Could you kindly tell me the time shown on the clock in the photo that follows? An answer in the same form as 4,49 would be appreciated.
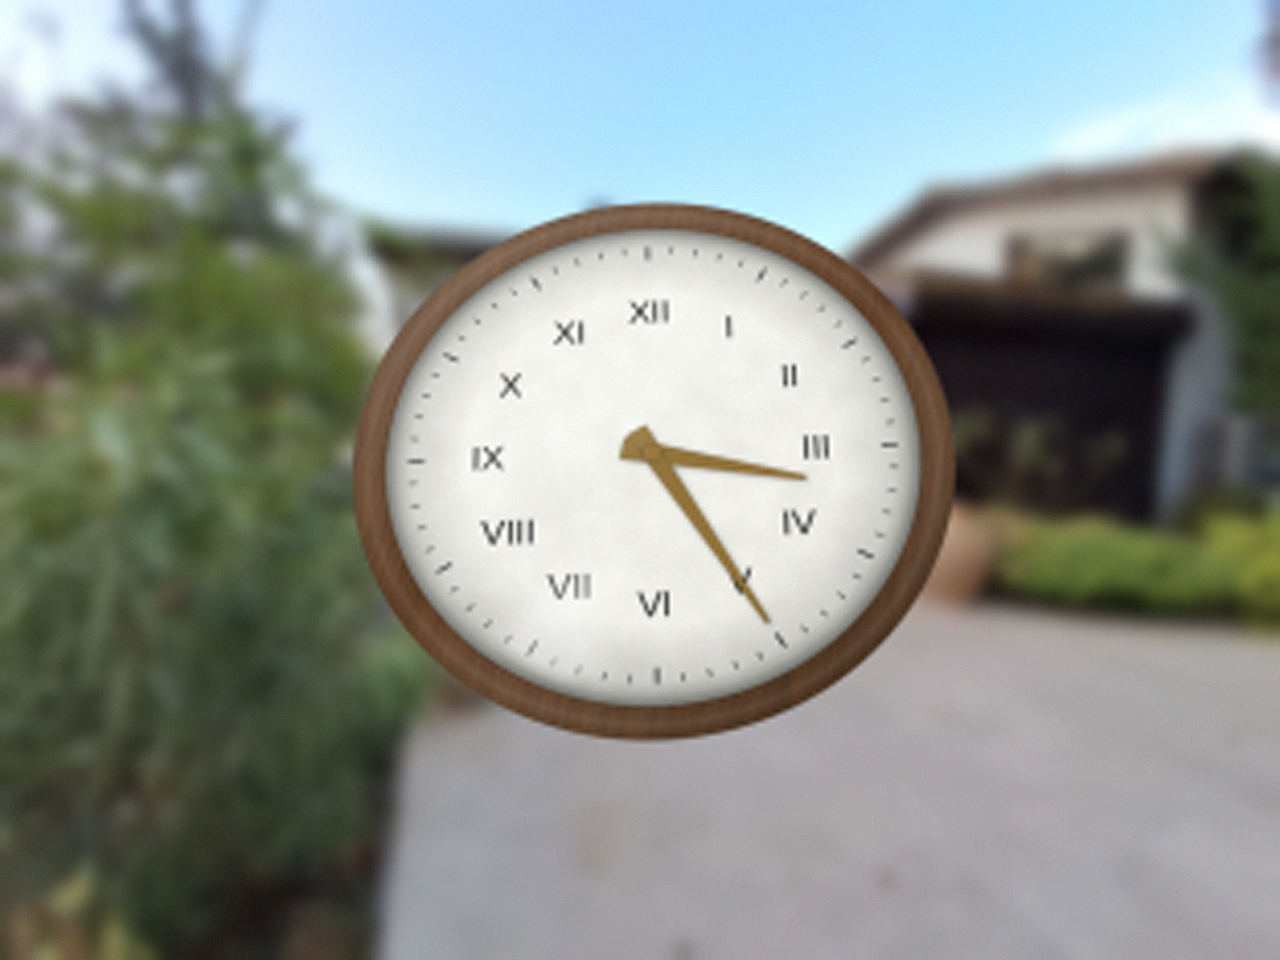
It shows 3,25
